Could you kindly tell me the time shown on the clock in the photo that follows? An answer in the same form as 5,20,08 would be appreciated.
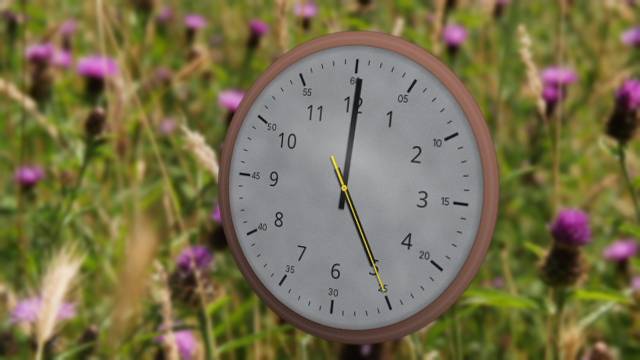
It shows 5,00,25
